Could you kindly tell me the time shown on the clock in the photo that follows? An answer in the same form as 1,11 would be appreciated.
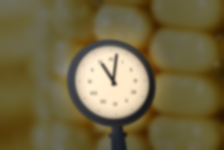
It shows 11,02
